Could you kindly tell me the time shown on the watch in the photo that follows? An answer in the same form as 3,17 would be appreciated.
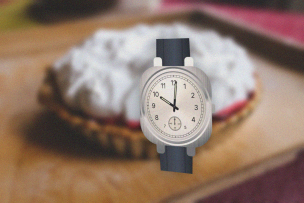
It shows 10,01
